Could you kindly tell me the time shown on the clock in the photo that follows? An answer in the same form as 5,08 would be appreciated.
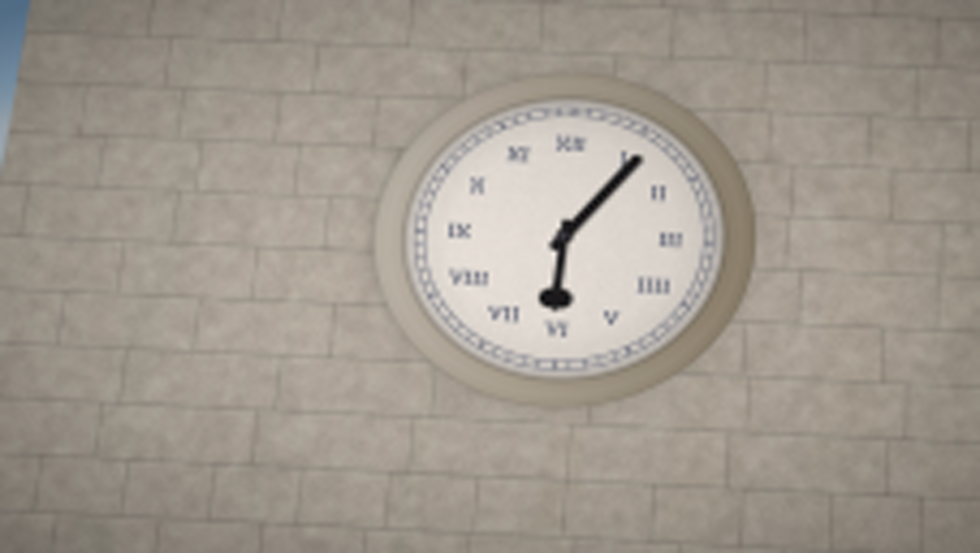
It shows 6,06
